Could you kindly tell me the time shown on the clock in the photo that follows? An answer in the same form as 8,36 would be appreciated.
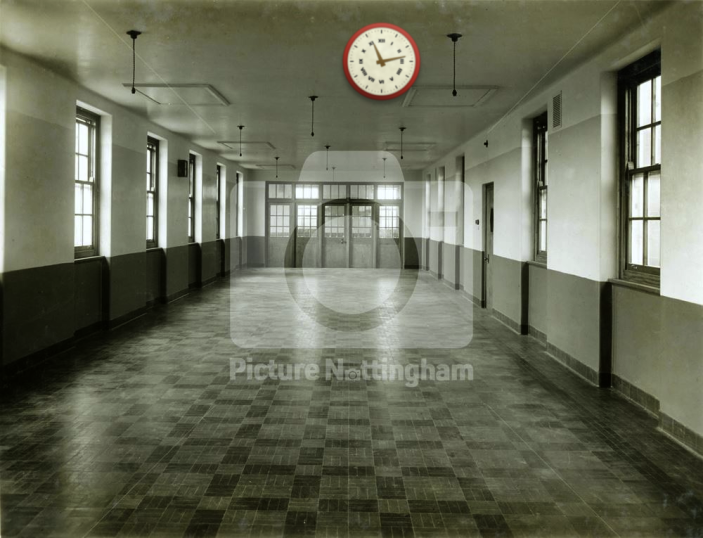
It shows 11,13
